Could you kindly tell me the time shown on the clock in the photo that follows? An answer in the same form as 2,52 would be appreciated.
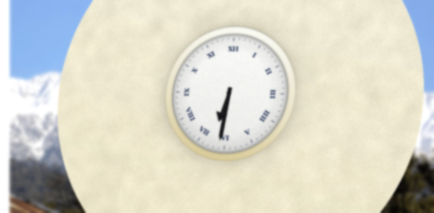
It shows 6,31
